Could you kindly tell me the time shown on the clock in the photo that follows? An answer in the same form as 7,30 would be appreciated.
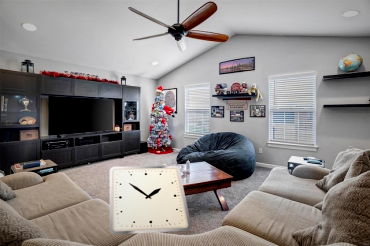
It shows 1,52
